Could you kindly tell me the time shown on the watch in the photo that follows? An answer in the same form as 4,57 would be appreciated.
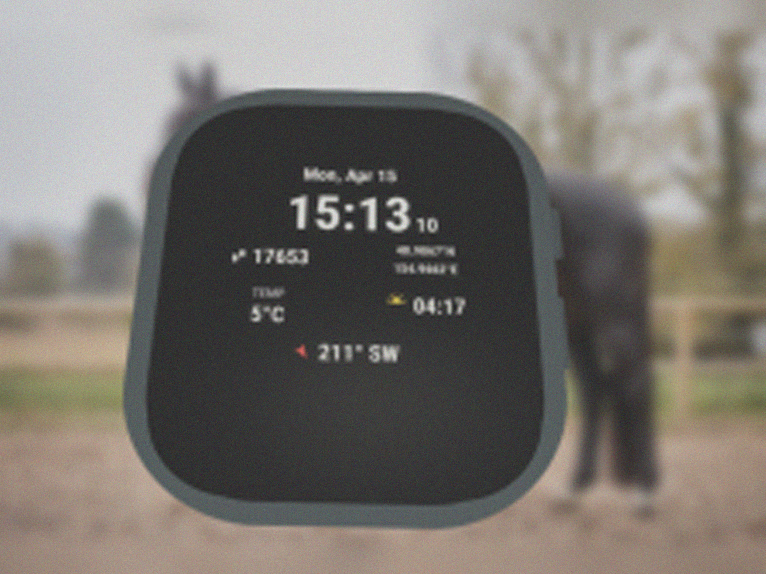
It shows 15,13
